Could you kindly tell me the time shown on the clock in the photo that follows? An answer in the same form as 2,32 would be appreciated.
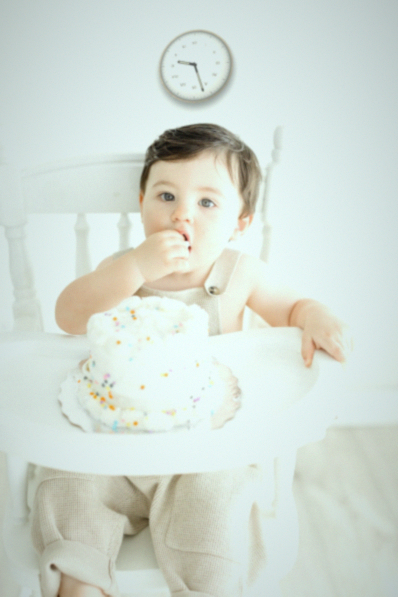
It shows 9,27
